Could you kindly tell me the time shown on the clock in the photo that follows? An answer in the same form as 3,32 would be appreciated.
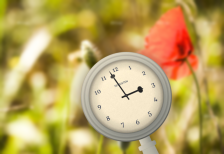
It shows 2,58
